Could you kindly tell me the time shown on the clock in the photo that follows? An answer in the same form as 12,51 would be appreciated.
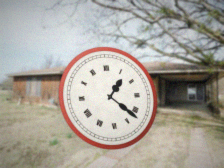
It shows 1,22
